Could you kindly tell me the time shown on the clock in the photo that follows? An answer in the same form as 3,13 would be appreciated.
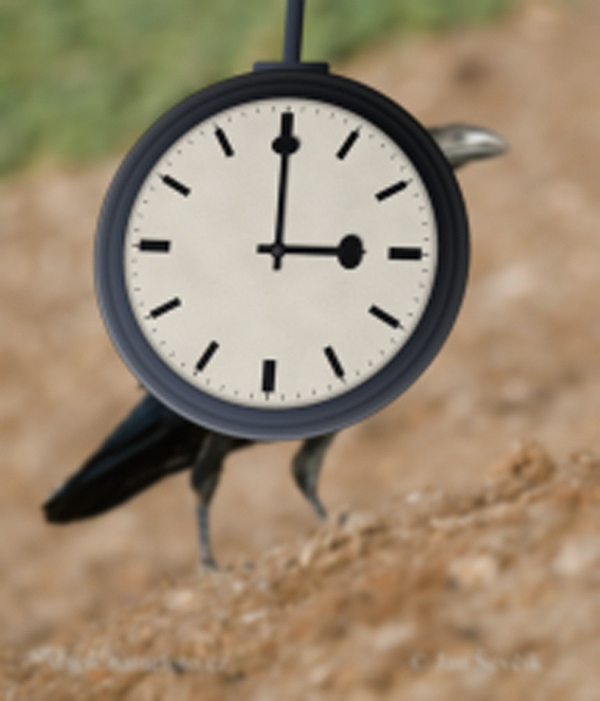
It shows 3,00
